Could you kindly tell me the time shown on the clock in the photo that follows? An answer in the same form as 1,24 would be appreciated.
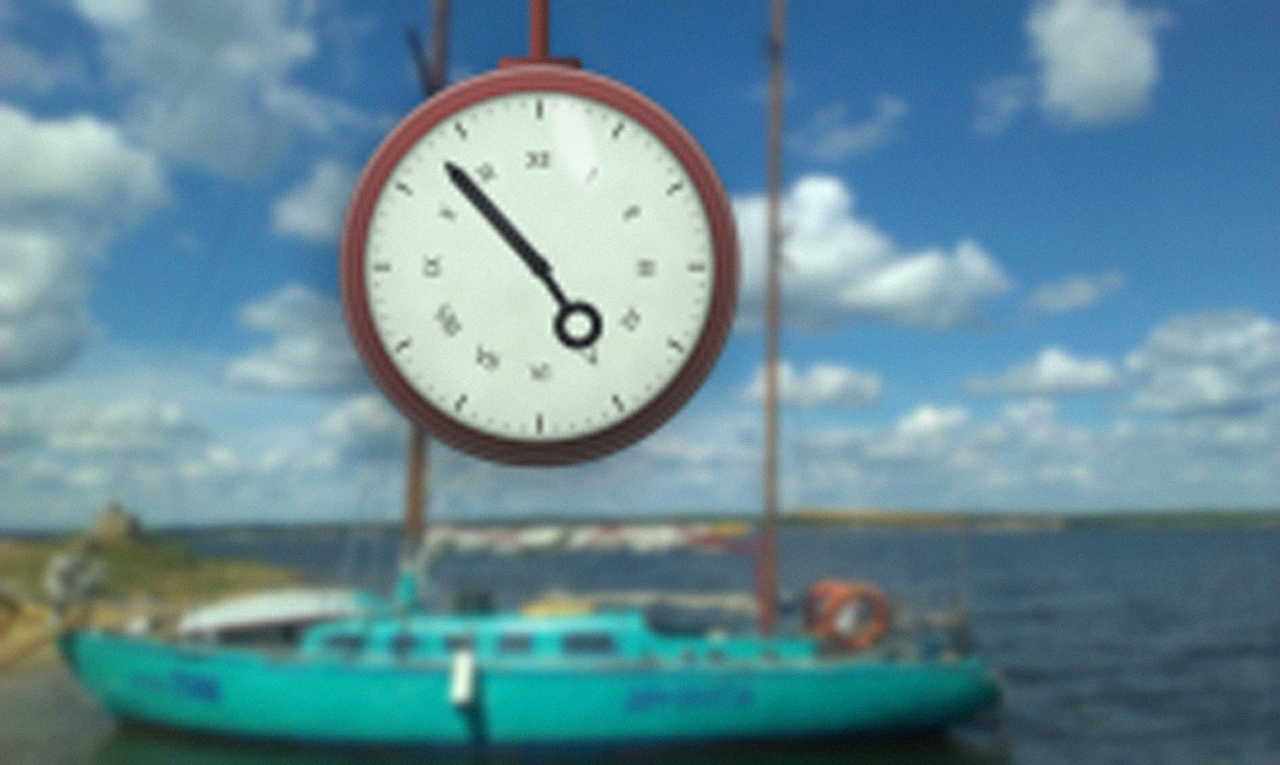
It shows 4,53
